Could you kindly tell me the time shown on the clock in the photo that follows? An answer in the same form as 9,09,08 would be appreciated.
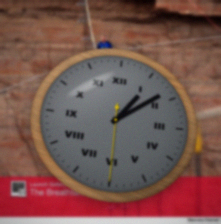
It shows 1,08,30
